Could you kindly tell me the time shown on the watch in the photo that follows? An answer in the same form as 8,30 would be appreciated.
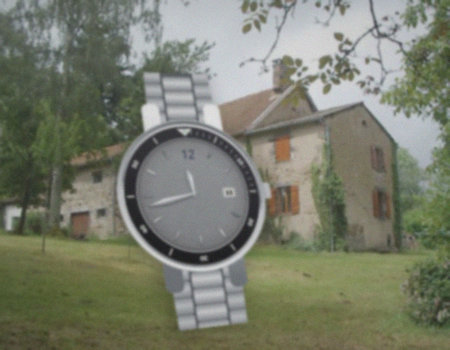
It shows 11,43
